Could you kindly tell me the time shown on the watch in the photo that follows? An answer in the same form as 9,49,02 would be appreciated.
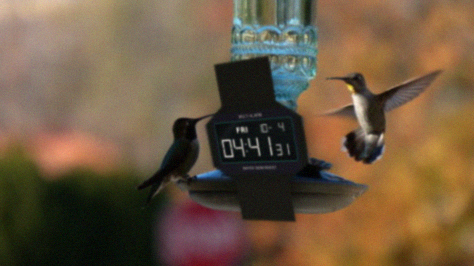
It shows 4,41,31
